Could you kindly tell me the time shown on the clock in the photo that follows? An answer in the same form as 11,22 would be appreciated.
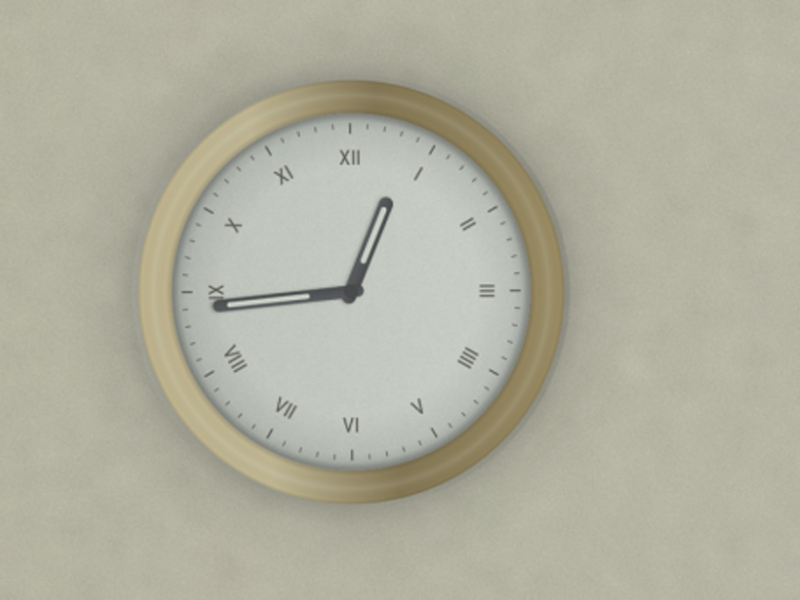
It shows 12,44
